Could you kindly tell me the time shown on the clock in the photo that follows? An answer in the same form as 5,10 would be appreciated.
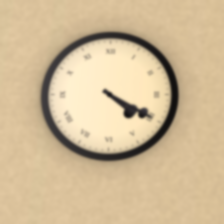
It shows 4,20
